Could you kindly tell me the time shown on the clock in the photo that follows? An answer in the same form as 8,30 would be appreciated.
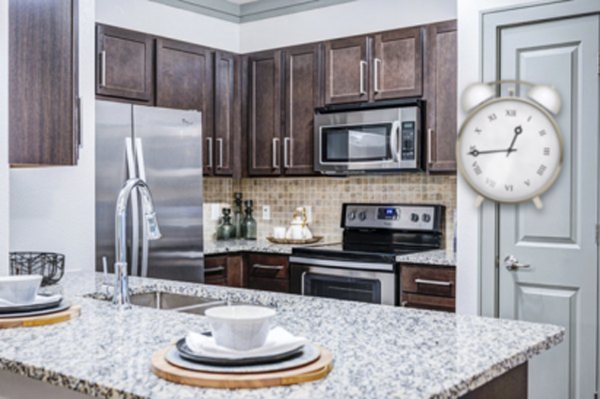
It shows 12,44
